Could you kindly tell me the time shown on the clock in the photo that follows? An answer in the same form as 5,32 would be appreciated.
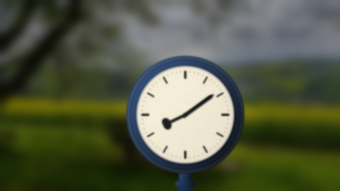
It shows 8,09
